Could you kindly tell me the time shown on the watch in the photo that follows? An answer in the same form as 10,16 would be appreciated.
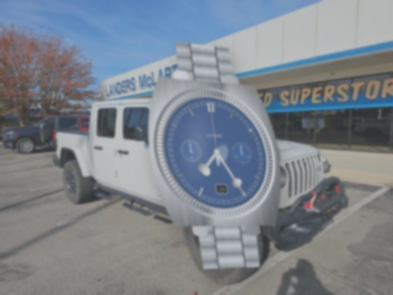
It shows 7,25
